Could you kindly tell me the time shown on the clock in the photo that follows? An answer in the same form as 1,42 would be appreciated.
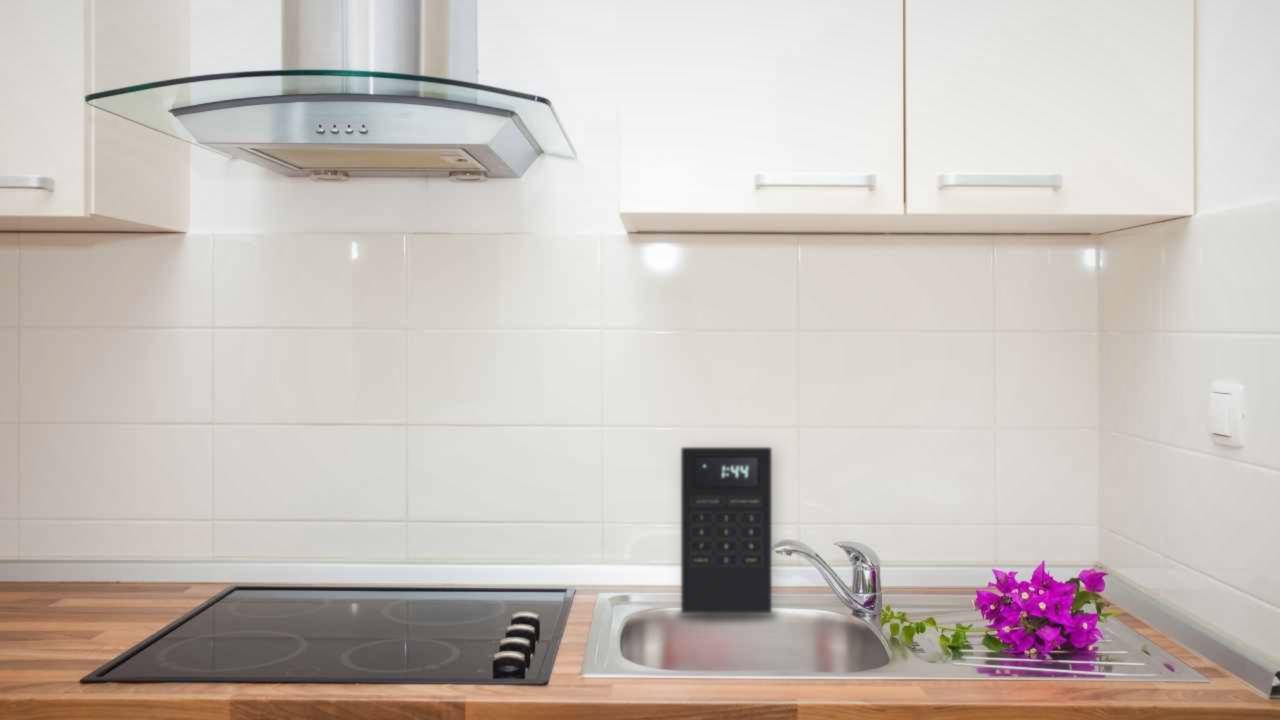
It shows 1,44
